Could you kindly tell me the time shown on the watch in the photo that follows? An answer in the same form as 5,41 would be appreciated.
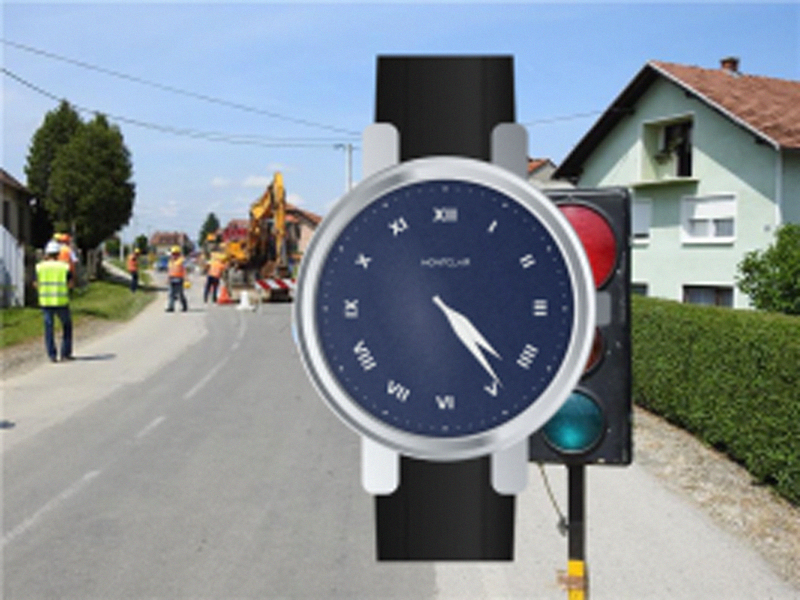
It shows 4,24
